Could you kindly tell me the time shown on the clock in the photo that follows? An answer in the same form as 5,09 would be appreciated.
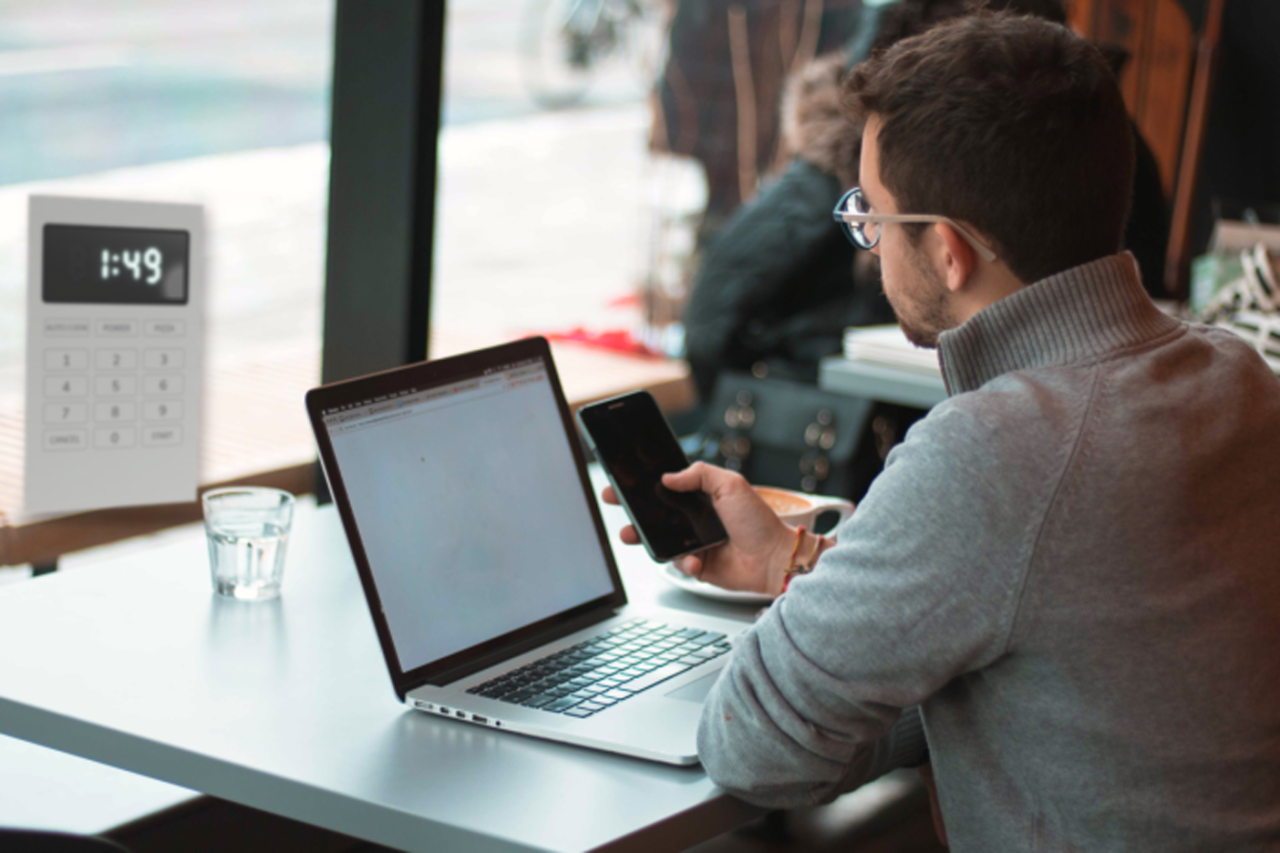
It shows 1,49
